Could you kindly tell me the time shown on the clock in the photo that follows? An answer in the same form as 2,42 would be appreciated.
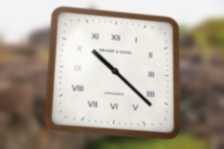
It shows 10,22
